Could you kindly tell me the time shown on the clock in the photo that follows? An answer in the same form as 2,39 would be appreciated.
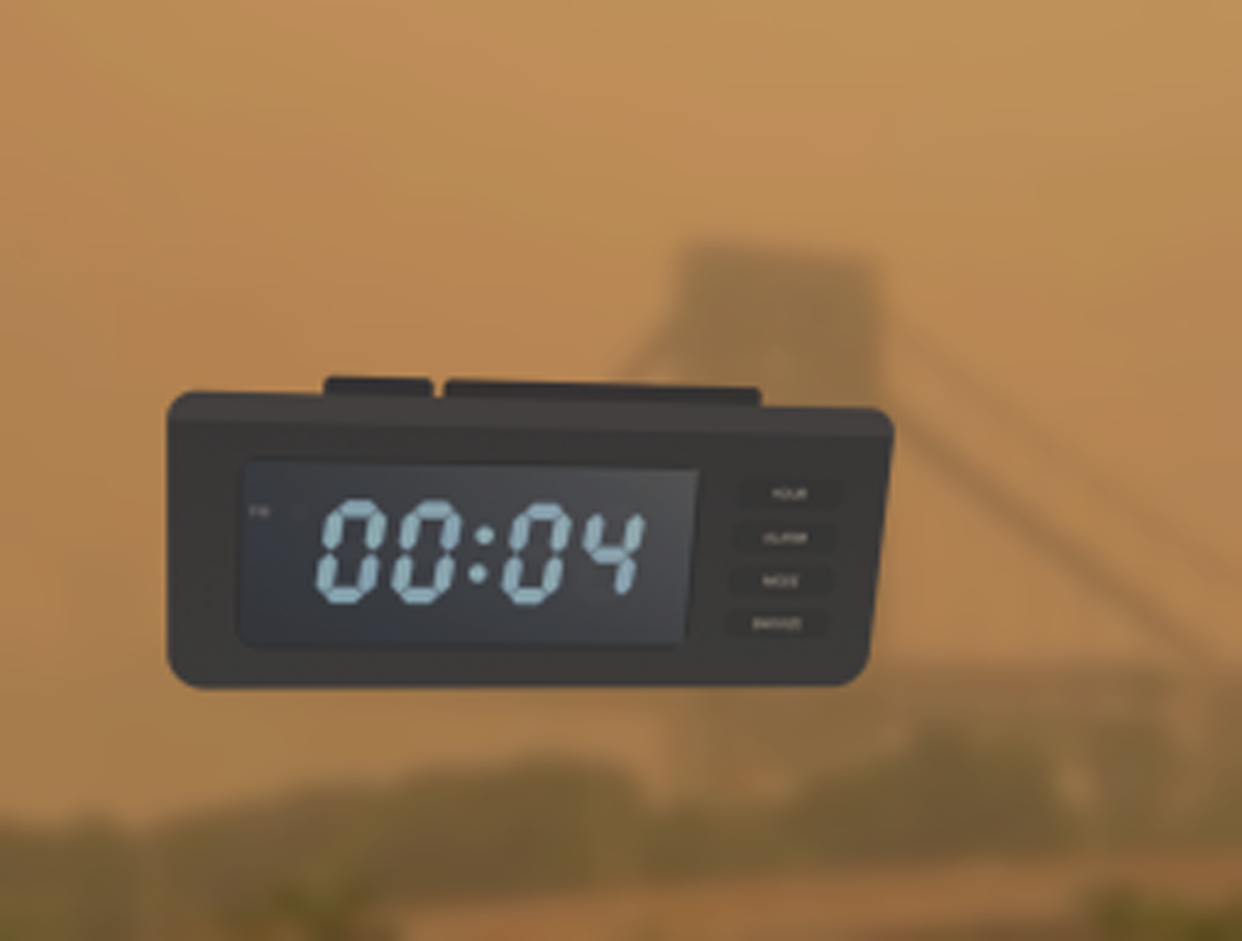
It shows 0,04
